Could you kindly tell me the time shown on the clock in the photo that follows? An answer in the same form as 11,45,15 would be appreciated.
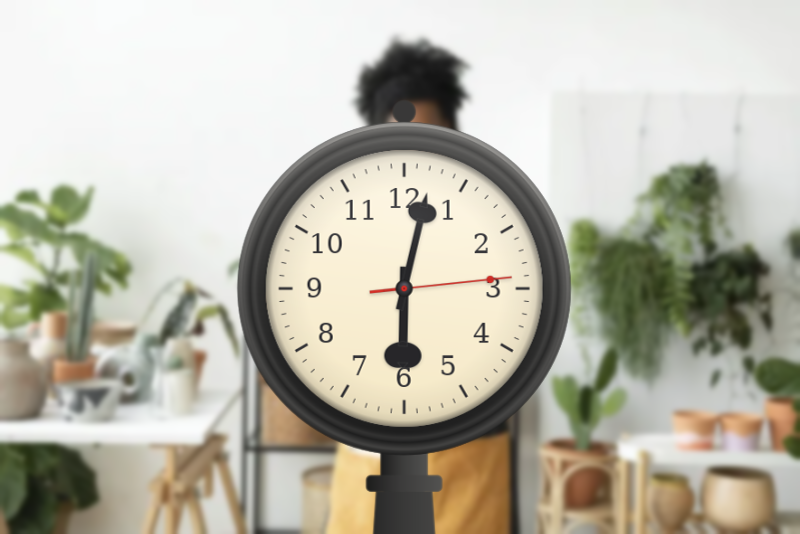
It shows 6,02,14
